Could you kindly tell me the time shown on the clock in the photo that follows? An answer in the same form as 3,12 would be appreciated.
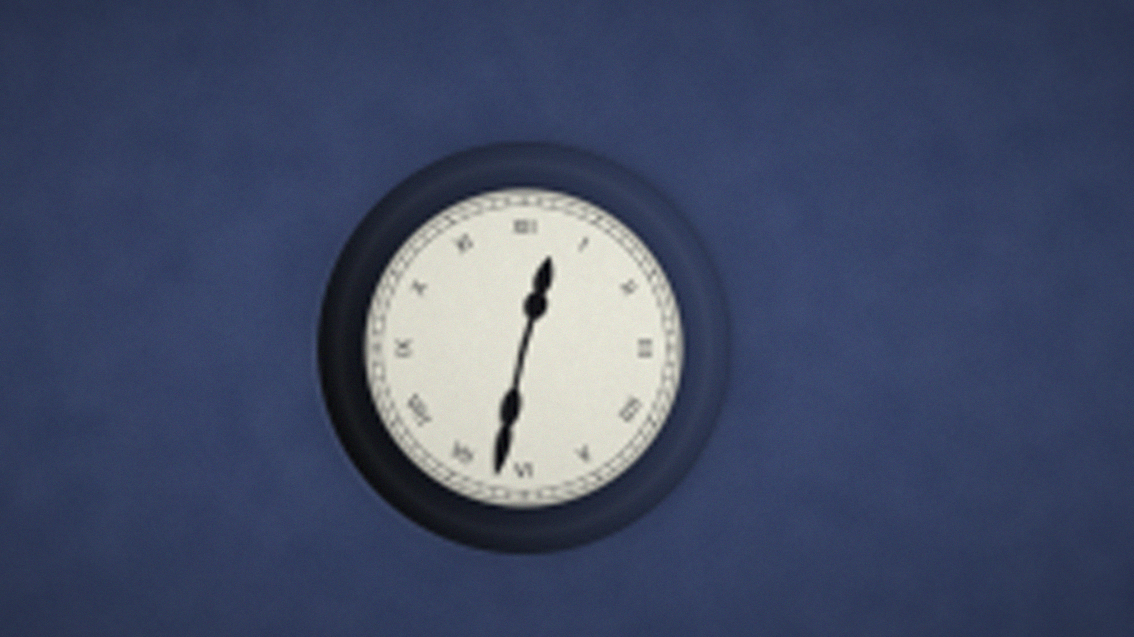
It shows 12,32
